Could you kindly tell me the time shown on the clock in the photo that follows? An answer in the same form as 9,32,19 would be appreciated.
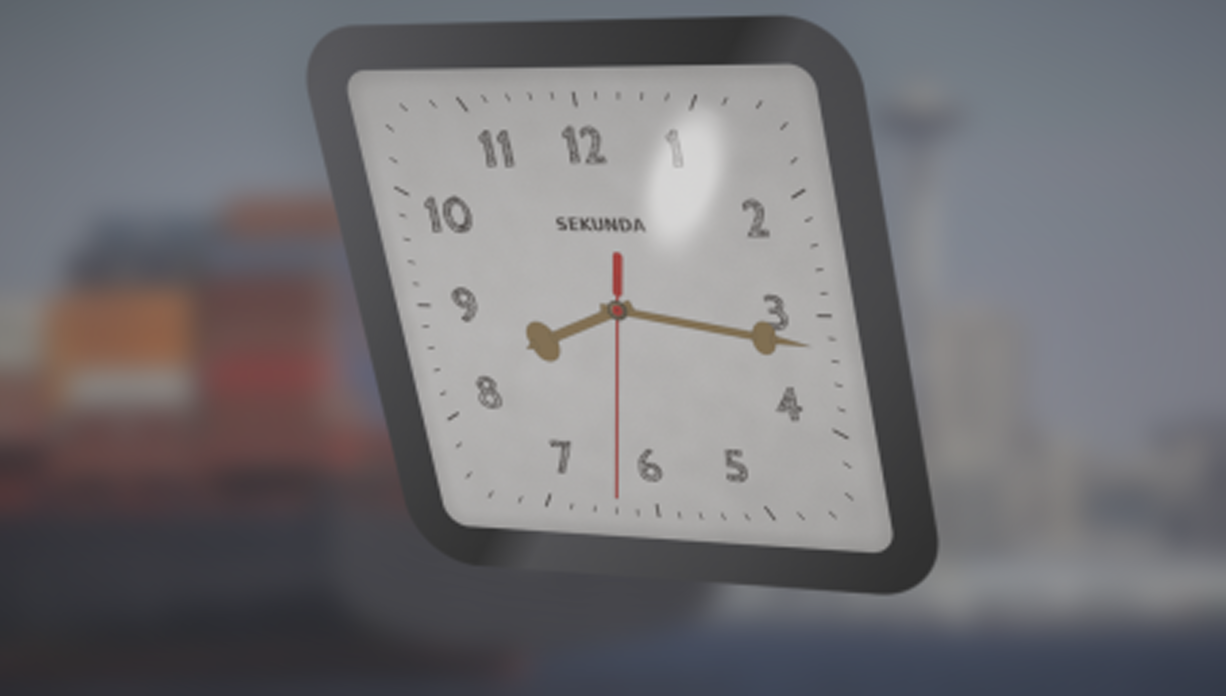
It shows 8,16,32
